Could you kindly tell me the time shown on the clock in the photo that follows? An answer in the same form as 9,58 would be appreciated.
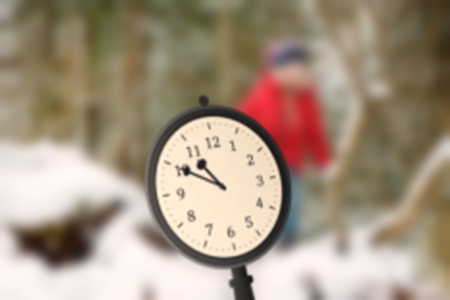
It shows 10,50
